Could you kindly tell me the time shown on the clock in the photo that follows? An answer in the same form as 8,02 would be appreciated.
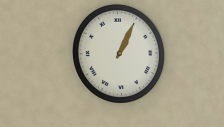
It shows 1,05
